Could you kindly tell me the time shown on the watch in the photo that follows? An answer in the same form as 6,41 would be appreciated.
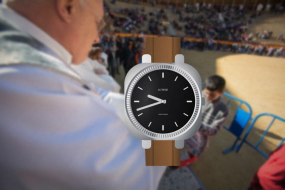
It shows 9,42
